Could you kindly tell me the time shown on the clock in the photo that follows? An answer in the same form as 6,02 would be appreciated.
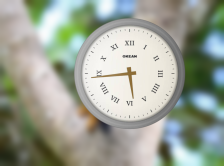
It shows 5,44
